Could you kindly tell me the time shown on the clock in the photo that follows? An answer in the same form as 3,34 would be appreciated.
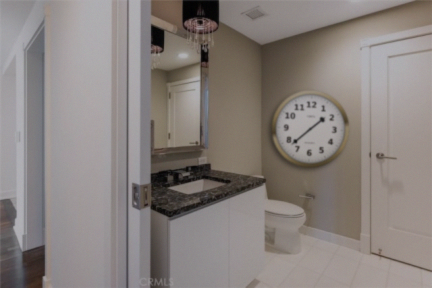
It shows 1,38
